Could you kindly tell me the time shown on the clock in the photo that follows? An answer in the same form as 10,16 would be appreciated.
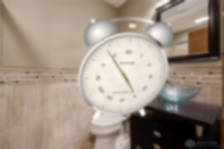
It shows 4,54
